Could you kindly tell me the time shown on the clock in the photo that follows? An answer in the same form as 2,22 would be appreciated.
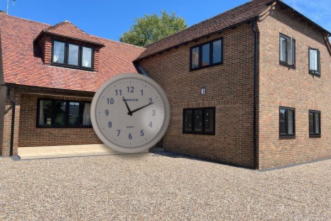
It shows 11,11
